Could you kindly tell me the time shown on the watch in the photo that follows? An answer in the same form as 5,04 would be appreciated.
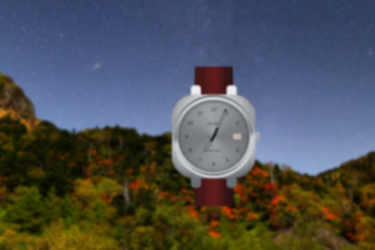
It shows 7,04
